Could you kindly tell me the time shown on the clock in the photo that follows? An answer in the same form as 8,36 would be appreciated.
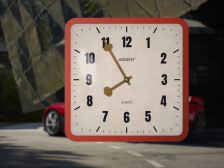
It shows 7,55
